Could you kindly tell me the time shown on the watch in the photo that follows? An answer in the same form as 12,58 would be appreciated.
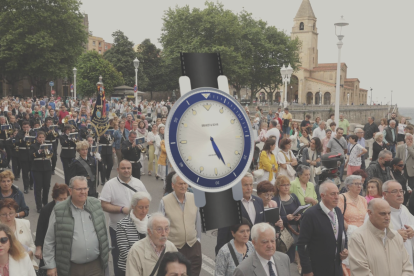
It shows 5,26
